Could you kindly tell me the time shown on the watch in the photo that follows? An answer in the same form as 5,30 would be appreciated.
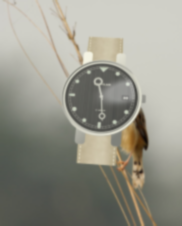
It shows 11,29
